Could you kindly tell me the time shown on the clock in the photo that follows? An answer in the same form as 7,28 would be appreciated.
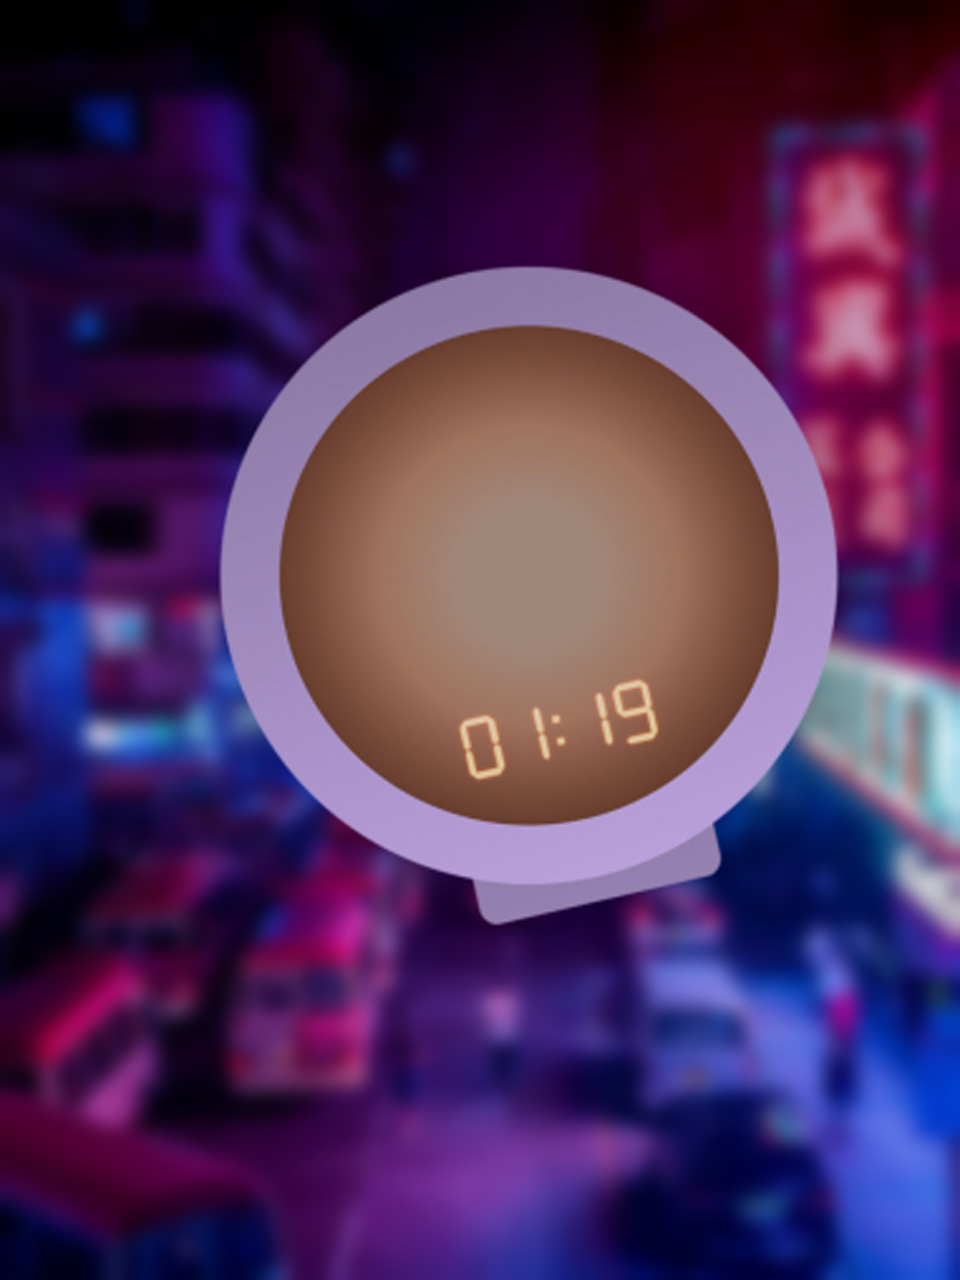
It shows 1,19
